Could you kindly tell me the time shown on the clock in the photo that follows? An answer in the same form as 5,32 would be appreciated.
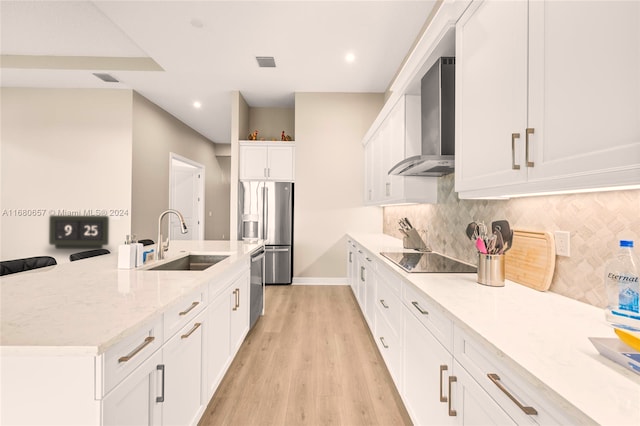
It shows 9,25
